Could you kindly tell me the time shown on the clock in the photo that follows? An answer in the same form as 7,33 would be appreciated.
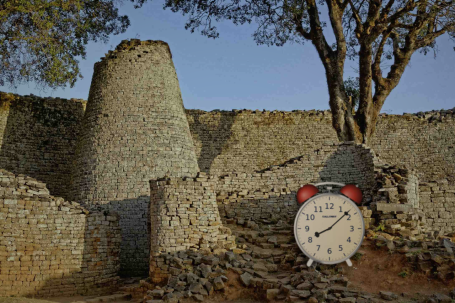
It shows 8,08
